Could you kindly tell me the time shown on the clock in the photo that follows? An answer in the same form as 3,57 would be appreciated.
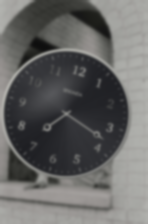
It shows 7,18
